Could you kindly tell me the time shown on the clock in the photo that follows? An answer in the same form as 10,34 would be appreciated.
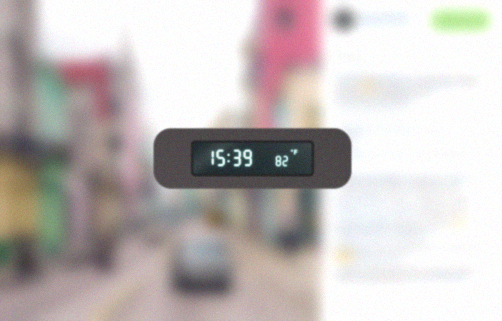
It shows 15,39
